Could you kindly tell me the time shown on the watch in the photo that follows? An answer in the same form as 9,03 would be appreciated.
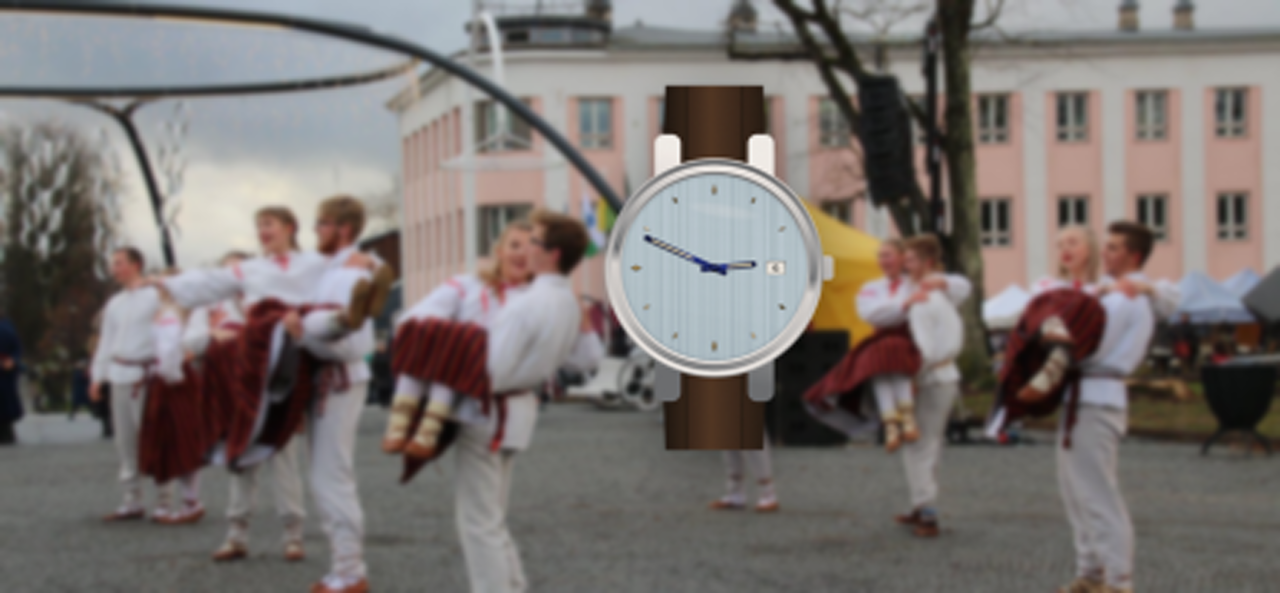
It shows 2,49
